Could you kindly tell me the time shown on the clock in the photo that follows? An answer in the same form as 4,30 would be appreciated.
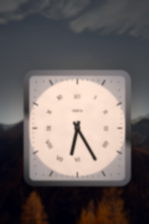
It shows 6,25
